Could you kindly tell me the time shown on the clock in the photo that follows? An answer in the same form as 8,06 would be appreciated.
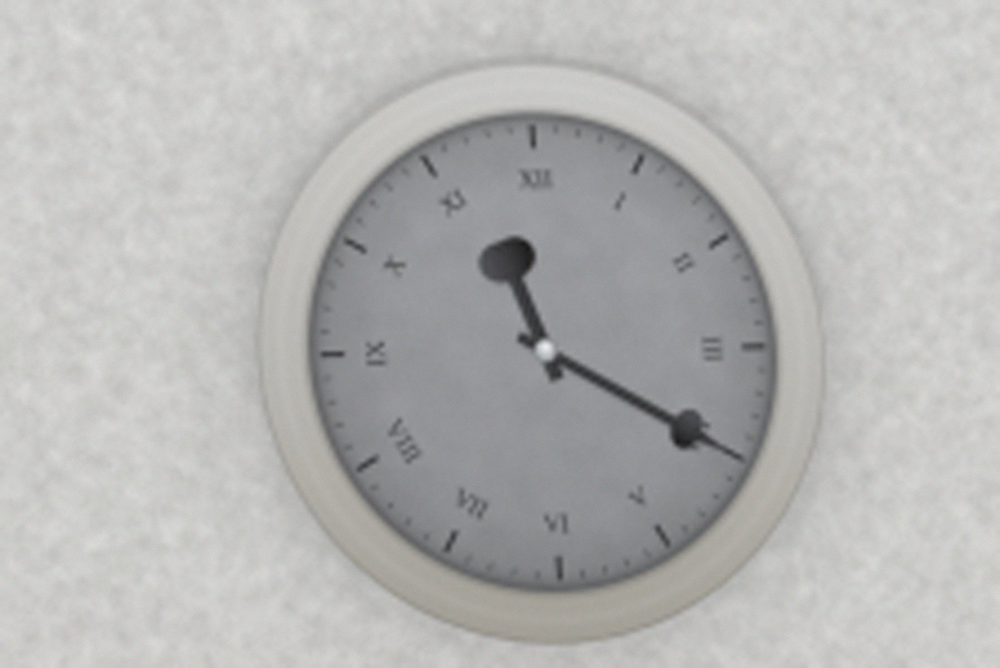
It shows 11,20
